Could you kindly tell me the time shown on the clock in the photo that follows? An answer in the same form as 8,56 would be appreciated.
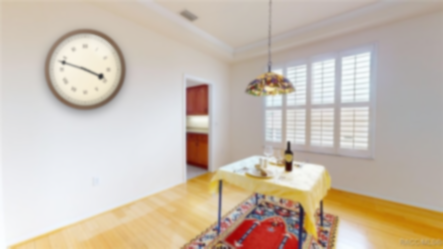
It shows 3,48
